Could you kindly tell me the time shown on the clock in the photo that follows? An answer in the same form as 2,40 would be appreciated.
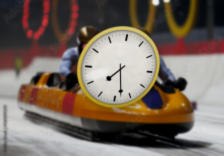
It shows 7,28
